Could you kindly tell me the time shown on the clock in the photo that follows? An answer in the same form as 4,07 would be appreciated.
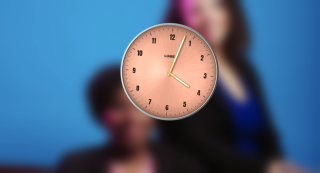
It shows 4,03
